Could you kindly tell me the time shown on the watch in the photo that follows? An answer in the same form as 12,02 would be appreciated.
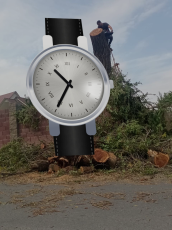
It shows 10,35
